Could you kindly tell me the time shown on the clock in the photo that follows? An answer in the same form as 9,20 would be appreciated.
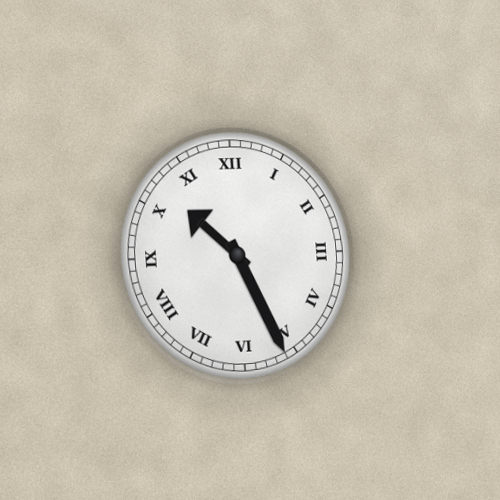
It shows 10,26
